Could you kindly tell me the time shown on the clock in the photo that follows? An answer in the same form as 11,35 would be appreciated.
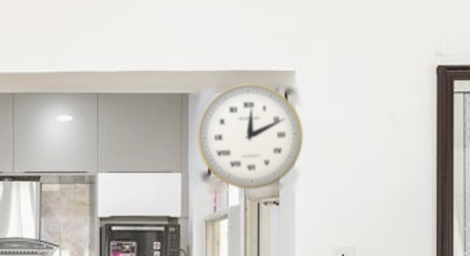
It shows 12,11
